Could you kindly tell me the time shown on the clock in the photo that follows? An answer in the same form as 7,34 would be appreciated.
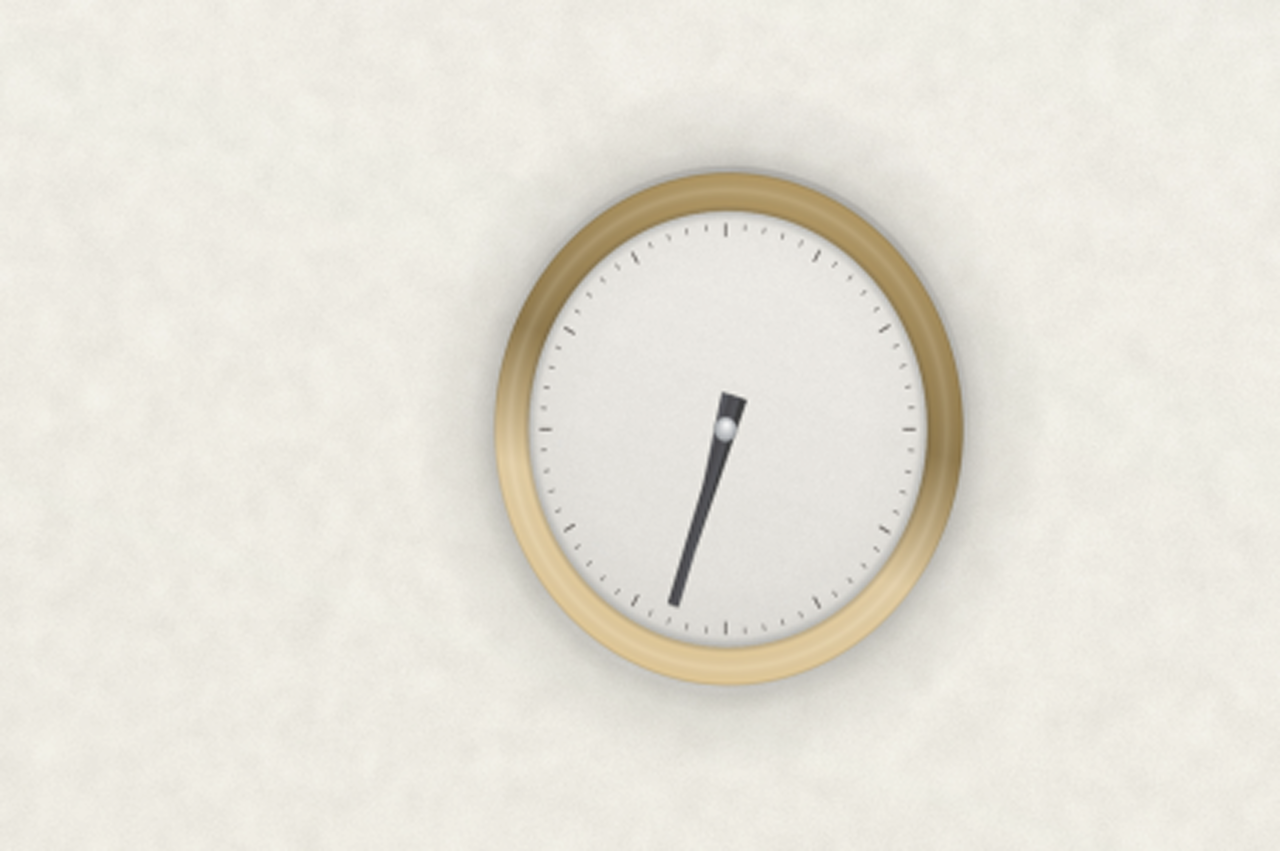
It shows 6,33
